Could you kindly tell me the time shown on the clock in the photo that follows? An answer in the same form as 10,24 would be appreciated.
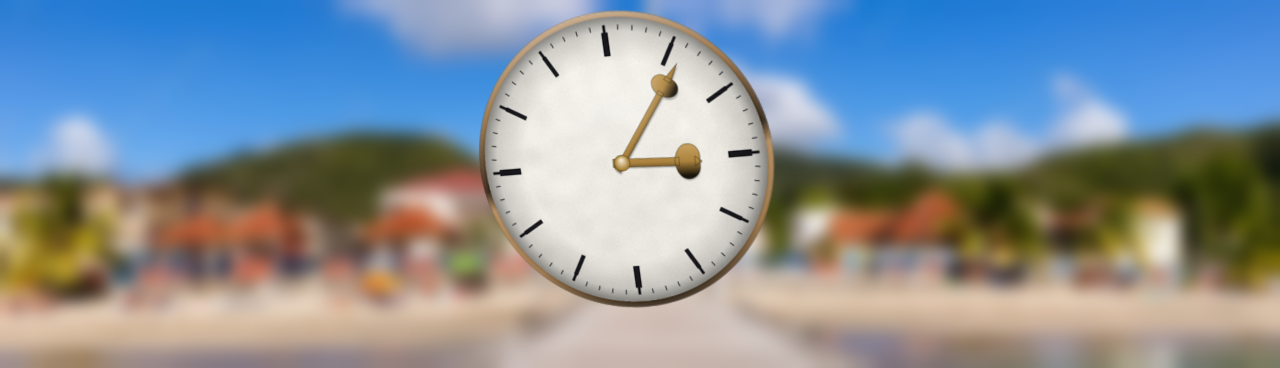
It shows 3,06
